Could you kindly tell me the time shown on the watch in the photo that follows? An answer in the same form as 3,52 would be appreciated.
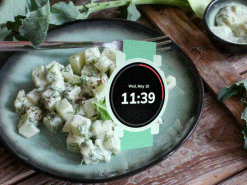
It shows 11,39
